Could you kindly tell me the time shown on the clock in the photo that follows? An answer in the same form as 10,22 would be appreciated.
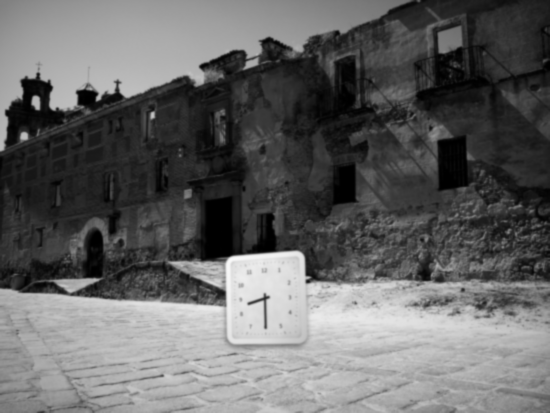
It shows 8,30
